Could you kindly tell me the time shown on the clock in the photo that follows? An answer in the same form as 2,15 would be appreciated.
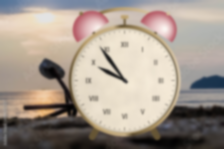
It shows 9,54
